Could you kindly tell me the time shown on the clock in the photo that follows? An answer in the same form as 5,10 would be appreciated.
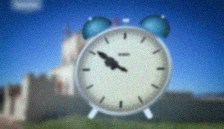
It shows 9,51
